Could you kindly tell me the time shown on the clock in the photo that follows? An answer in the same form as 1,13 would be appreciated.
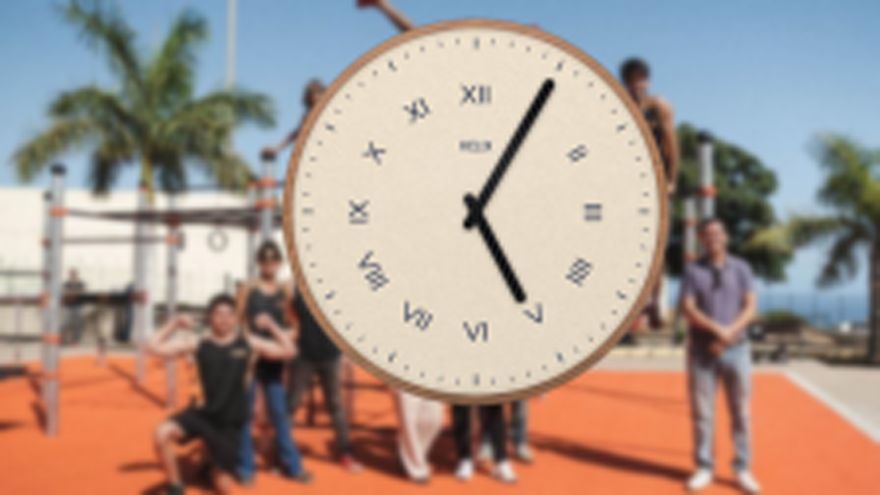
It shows 5,05
